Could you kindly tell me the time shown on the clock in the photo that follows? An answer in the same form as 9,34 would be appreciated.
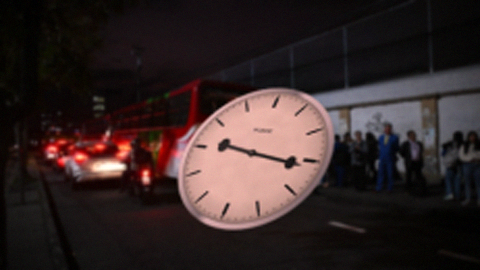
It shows 9,16
